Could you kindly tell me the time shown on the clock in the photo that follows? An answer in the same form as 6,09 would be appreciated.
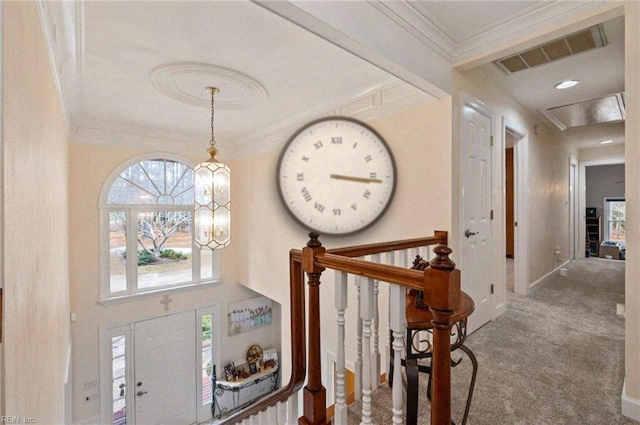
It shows 3,16
